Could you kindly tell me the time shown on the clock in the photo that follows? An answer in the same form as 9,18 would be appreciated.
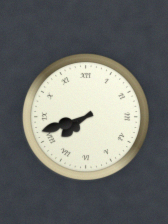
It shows 7,42
